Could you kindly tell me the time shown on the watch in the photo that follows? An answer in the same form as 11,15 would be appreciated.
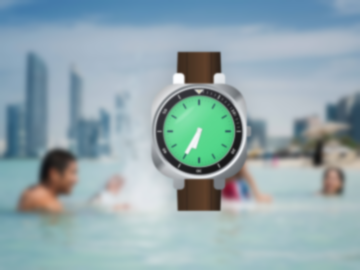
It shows 6,35
